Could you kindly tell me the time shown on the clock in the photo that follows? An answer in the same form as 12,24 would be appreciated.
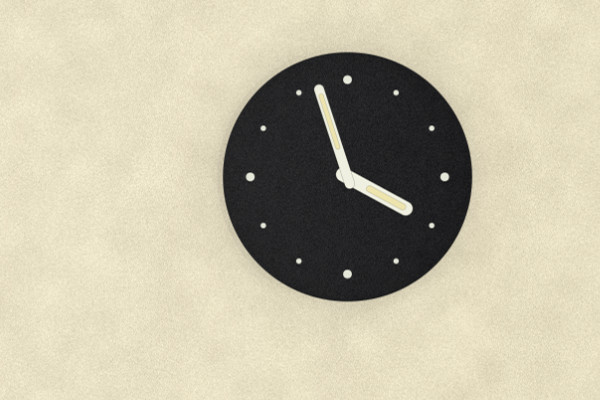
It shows 3,57
